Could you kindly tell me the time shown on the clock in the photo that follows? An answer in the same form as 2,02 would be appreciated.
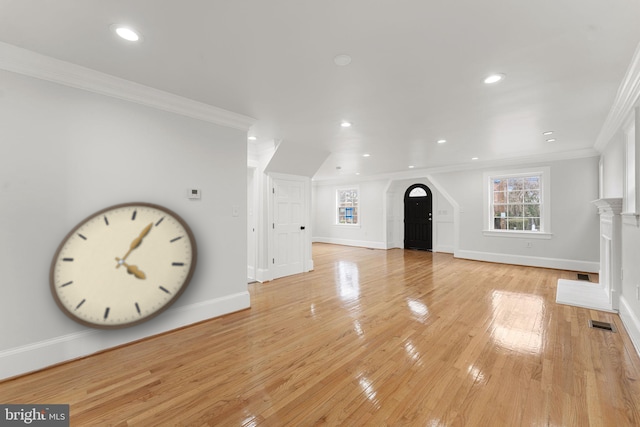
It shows 4,04
